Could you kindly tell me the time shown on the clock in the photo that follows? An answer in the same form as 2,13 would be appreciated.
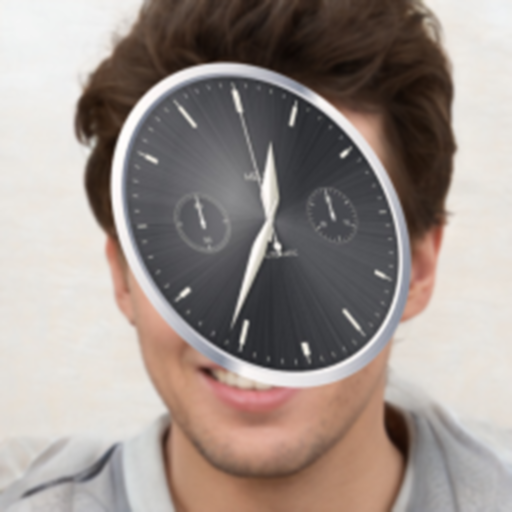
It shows 12,36
